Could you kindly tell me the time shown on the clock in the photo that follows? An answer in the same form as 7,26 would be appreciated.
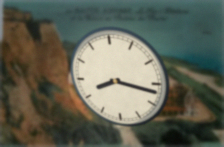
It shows 8,17
